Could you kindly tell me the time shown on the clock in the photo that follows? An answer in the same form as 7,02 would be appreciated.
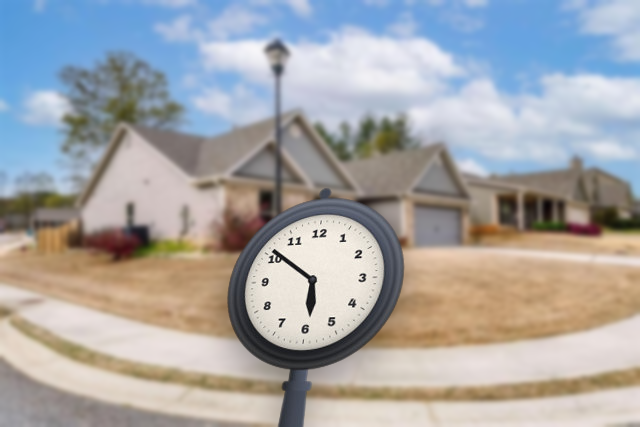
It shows 5,51
